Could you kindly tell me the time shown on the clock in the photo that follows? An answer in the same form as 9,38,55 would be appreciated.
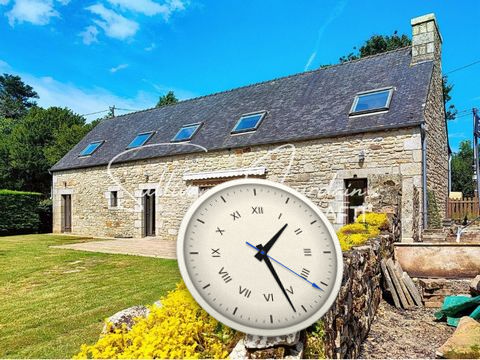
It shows 1,26,21
